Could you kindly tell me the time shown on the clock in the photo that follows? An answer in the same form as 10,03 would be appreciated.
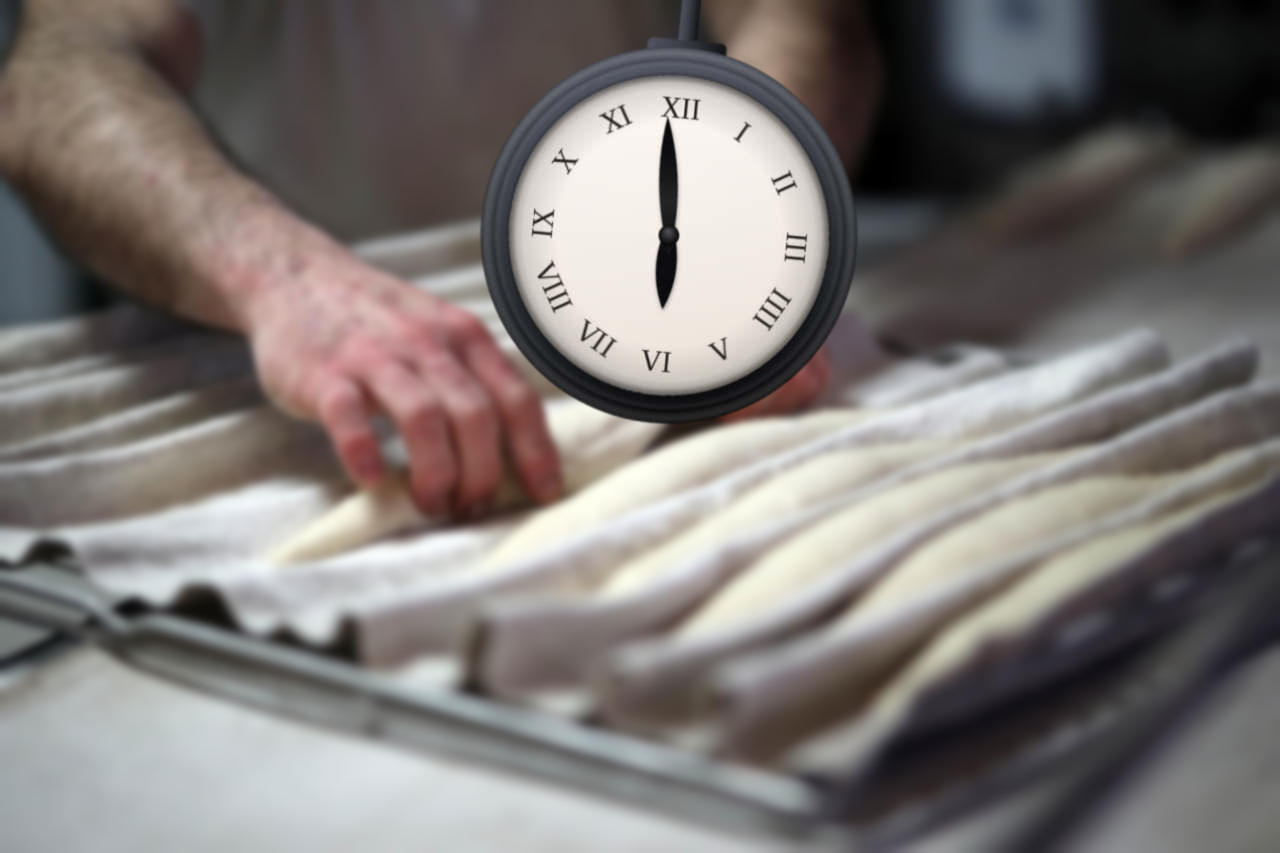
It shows 5,59
